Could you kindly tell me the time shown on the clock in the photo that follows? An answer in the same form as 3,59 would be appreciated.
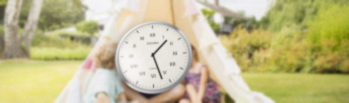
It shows 1,27
